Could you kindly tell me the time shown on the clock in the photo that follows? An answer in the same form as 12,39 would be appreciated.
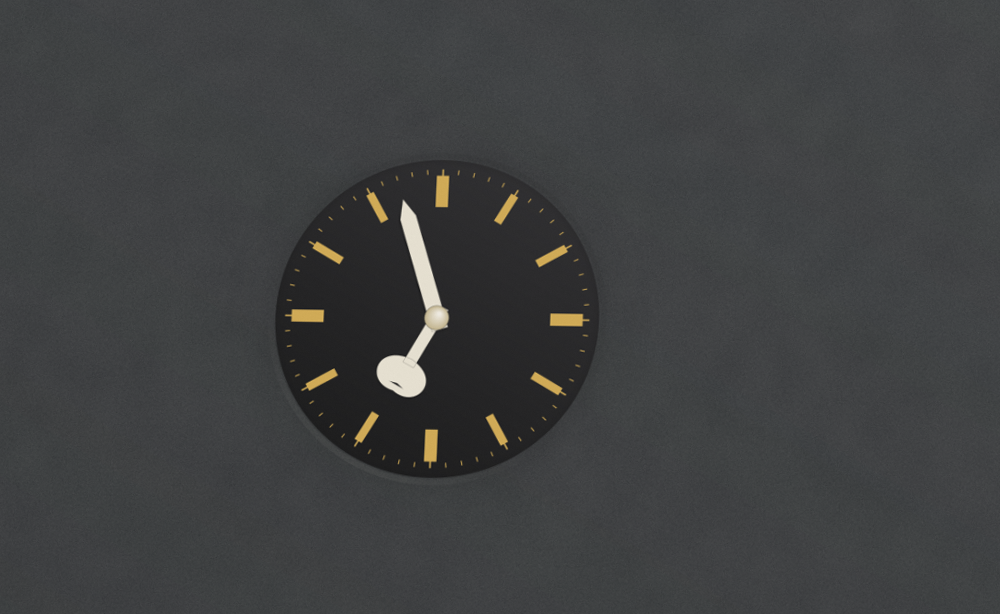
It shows 6,57
